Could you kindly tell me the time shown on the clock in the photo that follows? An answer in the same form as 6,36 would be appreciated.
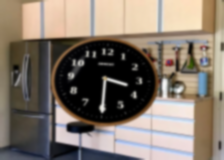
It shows 3,30
